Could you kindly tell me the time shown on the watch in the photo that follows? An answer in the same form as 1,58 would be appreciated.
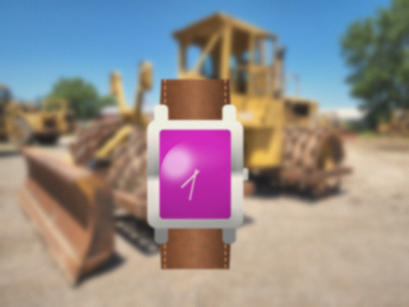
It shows 7,32
